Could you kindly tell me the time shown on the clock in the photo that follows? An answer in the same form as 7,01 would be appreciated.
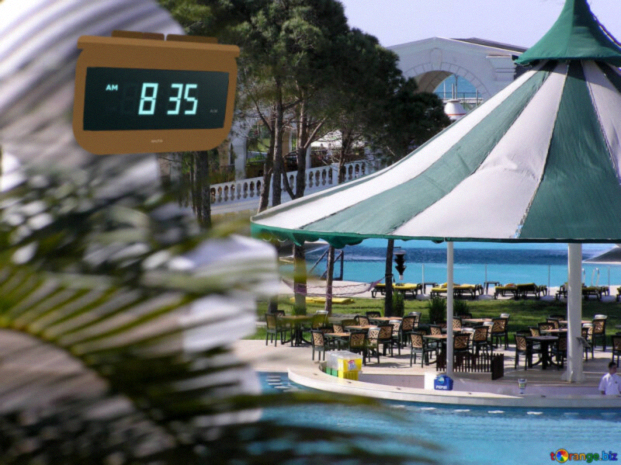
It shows 8,35
